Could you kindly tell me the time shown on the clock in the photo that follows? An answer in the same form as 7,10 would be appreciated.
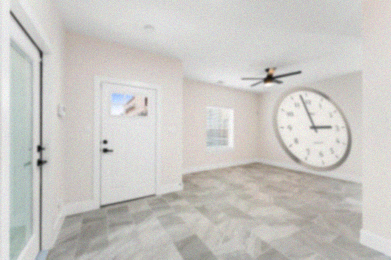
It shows 2,58
